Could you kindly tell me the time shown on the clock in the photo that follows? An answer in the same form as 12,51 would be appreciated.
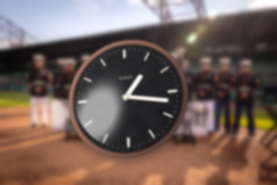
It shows 1,17
